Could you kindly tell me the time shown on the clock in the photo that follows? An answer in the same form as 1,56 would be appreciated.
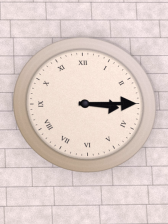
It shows 3,15
